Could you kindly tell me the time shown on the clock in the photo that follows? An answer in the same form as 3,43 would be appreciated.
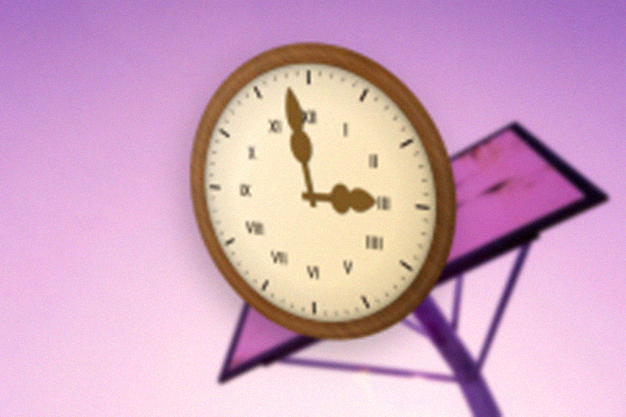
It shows 2,58
